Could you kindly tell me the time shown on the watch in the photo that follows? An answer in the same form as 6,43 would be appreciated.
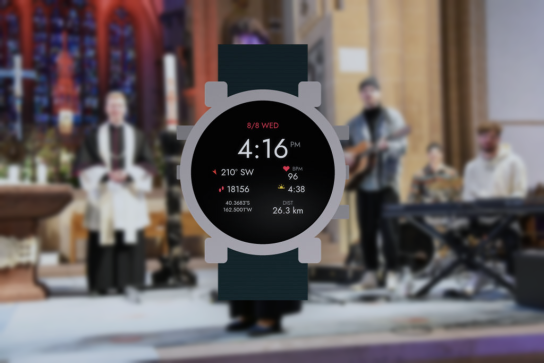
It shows 4,16
